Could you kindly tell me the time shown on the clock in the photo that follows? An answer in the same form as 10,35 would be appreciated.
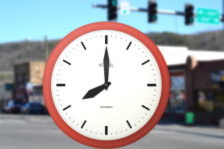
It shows 8,00
